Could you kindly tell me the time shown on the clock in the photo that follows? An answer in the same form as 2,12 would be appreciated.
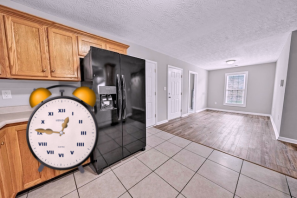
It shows 12,46
